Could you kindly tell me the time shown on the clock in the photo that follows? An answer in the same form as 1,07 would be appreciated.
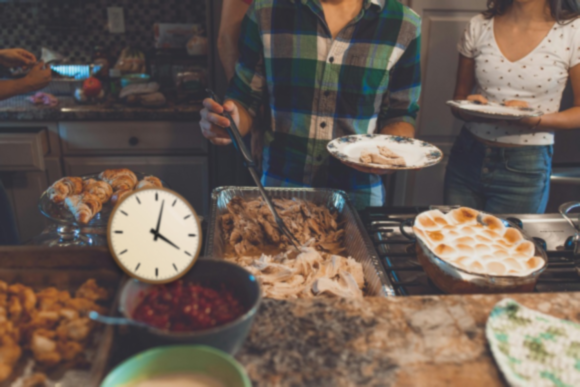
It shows 4,02
